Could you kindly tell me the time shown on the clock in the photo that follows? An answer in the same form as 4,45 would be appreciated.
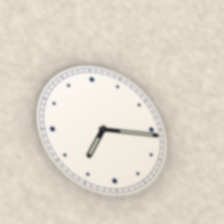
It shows 7,16
